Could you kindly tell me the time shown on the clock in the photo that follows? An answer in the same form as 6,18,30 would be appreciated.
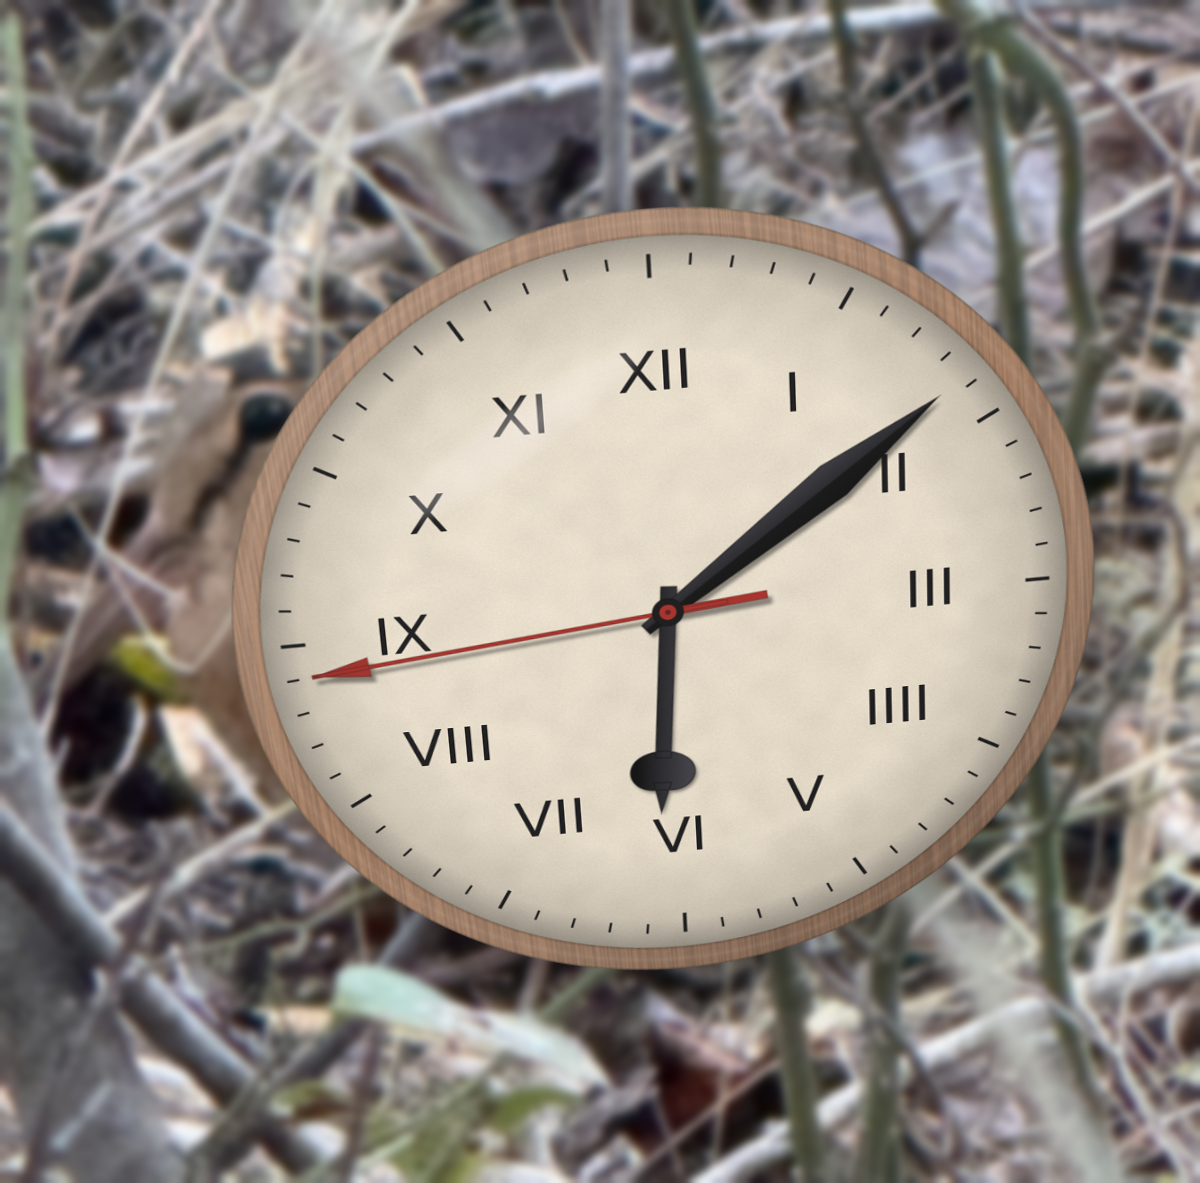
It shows 6,08,44
